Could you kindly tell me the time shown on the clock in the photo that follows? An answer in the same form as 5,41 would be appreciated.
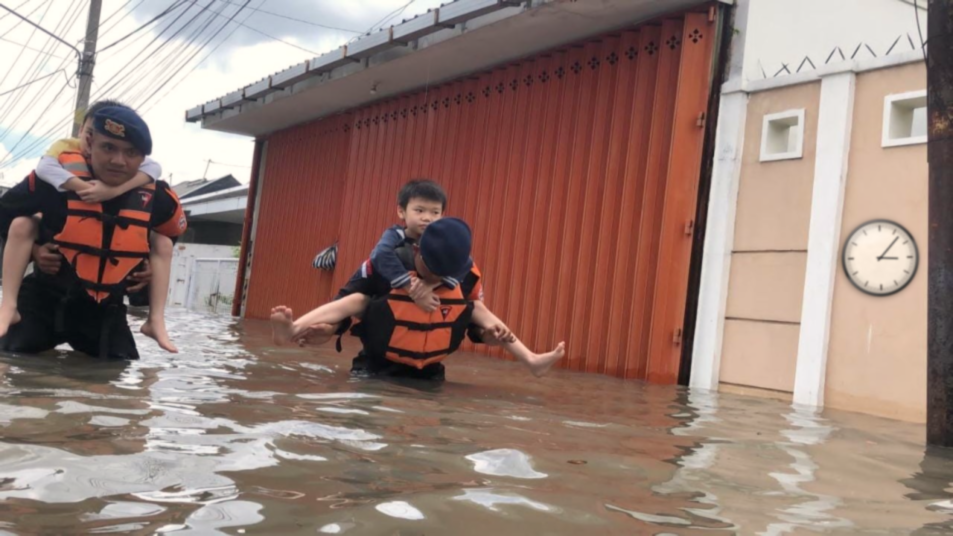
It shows 3,07
